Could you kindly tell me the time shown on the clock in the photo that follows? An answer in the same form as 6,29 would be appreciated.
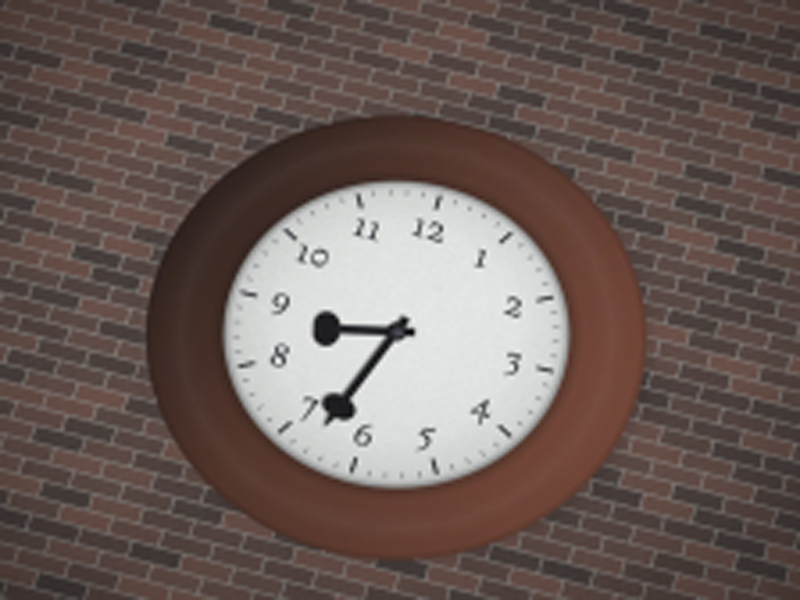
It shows 8,33
